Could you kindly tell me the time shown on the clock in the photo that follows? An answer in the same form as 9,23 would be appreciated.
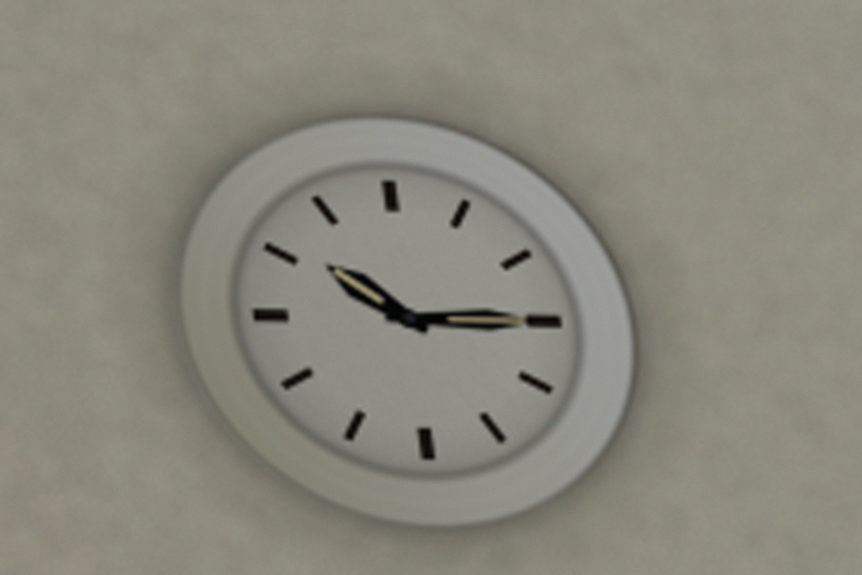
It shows 10,15
